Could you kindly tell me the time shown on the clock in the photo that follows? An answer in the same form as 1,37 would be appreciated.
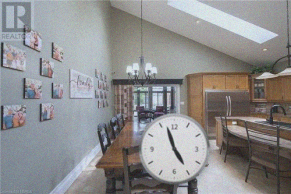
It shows 4,57
